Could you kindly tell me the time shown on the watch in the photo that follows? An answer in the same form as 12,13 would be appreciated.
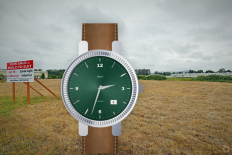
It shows 2,33
